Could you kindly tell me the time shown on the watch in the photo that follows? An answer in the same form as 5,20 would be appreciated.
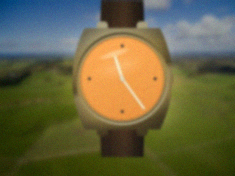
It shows 11,24
